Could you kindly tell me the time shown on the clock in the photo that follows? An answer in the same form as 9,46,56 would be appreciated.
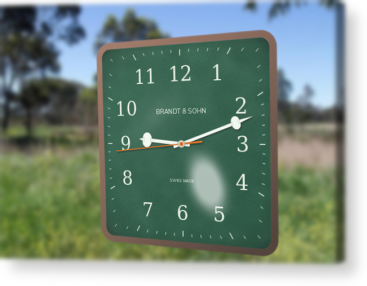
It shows 9,11,44
